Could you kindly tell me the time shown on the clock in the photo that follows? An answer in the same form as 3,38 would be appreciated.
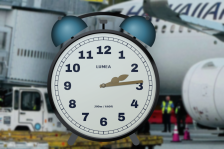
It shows 2,14
